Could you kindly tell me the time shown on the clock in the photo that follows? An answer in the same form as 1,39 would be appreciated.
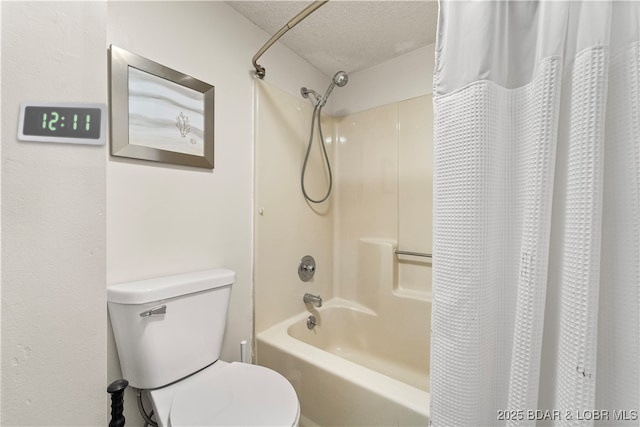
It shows 12,11
